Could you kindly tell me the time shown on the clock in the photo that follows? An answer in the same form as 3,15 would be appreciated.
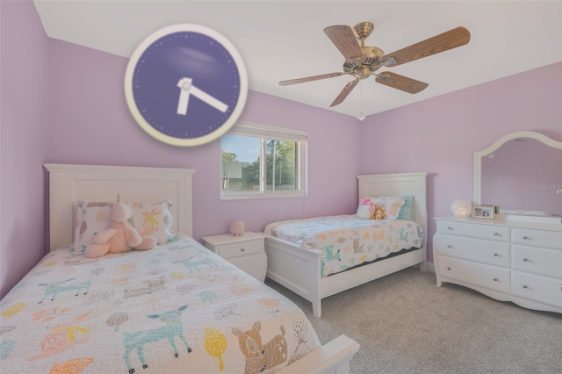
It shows 6,20
